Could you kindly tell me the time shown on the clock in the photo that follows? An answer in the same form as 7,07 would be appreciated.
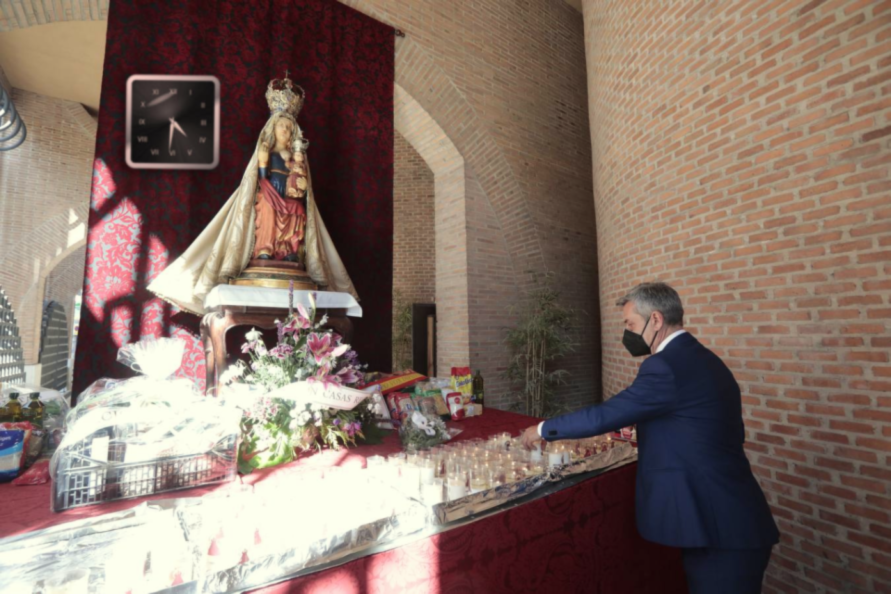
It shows 4,31
